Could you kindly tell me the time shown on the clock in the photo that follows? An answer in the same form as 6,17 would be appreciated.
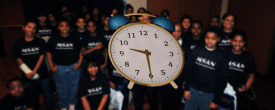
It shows 9,30
